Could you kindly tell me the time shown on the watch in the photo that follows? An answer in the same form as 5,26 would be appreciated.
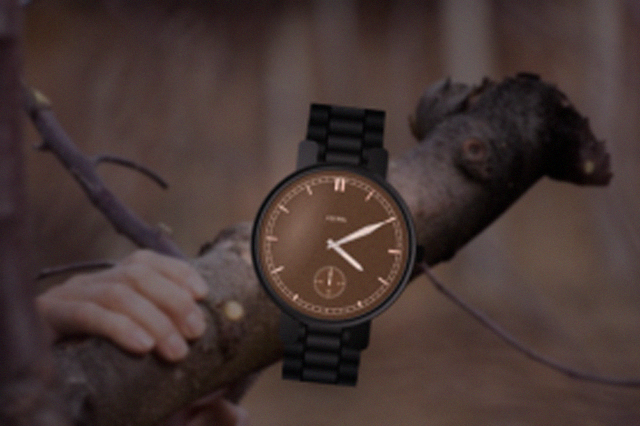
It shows 4,10
